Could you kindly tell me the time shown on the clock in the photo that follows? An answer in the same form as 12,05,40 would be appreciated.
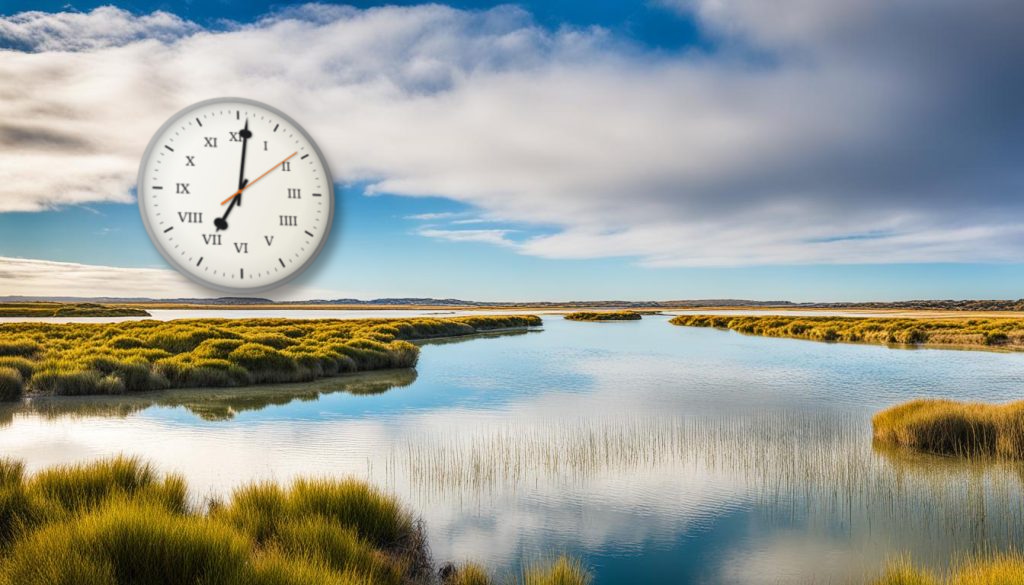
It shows 7,01,09
